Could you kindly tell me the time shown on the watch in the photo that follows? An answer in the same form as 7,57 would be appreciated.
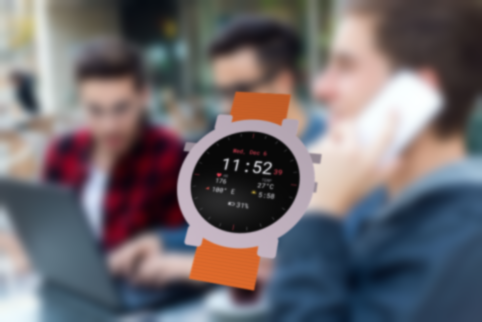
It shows 11,52
